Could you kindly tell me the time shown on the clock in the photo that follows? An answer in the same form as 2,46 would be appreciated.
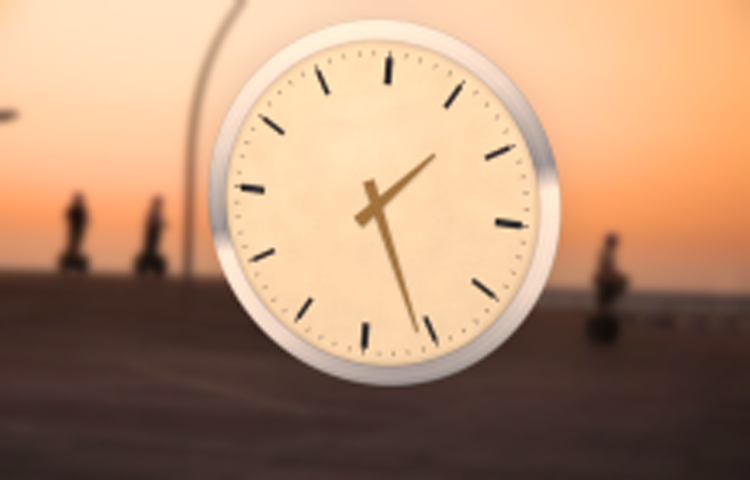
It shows 1,26
